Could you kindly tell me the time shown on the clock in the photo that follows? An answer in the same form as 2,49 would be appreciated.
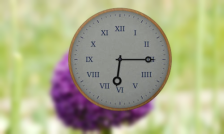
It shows 6,15
